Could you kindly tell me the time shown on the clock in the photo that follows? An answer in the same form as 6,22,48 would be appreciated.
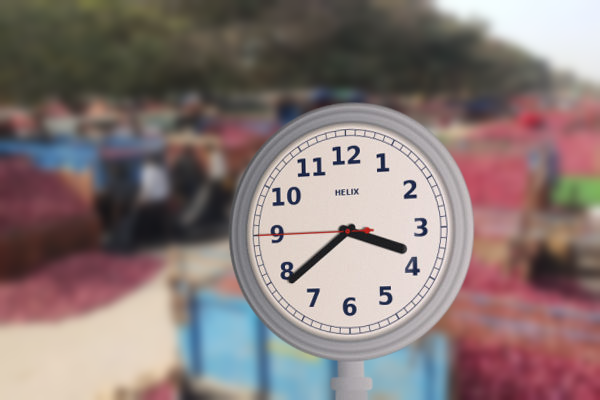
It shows 3,38,45
